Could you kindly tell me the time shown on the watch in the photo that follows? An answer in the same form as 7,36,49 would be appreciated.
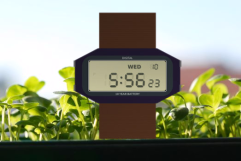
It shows 5,56,23
